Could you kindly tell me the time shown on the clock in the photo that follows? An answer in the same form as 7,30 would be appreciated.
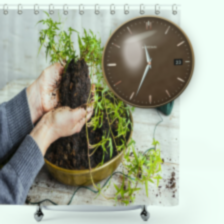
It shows 11,34
